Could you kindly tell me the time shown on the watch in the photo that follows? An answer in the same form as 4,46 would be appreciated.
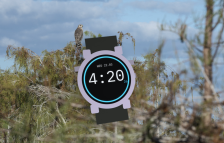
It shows 4,20
